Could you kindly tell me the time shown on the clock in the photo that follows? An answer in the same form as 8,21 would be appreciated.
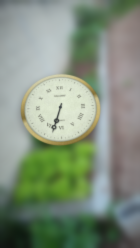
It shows 6,33
